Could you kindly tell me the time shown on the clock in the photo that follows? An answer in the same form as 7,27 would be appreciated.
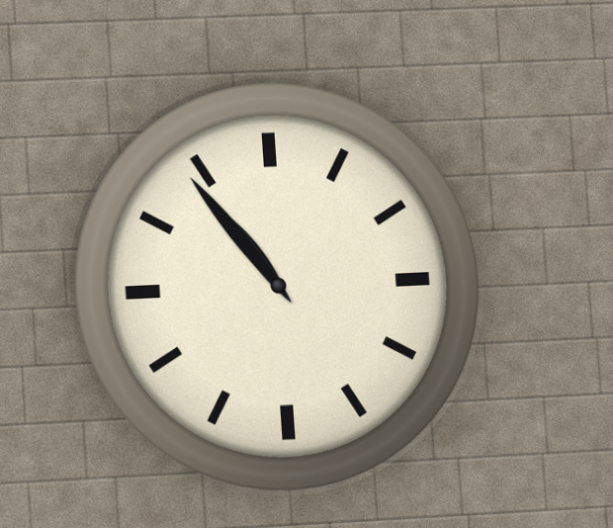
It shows 10,54
